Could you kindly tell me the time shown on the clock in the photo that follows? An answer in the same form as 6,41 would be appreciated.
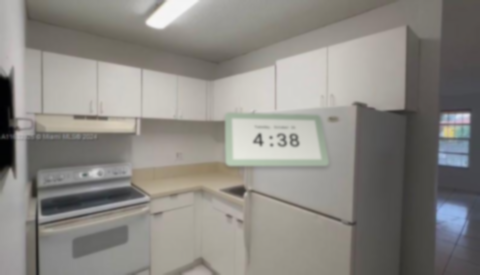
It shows 4,38
